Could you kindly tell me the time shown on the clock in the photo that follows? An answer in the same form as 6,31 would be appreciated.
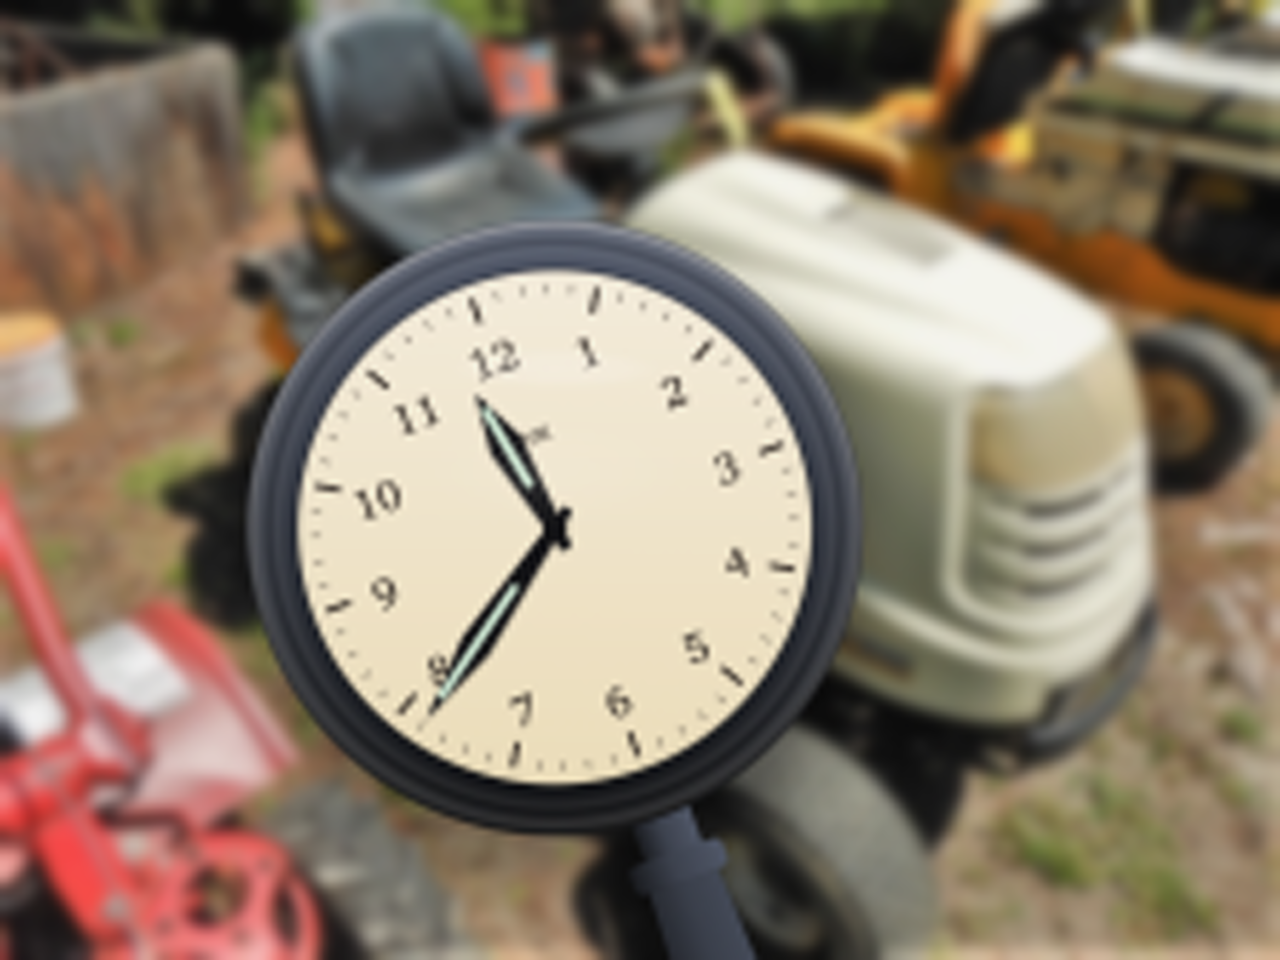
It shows 11,39
